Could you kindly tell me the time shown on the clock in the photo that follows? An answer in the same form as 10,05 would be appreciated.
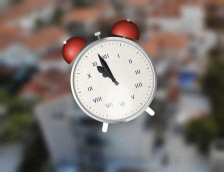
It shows 10,58
